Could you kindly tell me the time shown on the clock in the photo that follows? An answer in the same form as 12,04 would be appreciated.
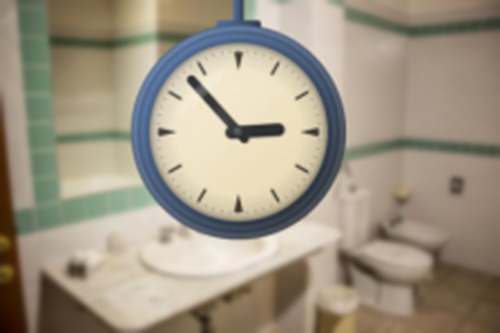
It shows 2,53
